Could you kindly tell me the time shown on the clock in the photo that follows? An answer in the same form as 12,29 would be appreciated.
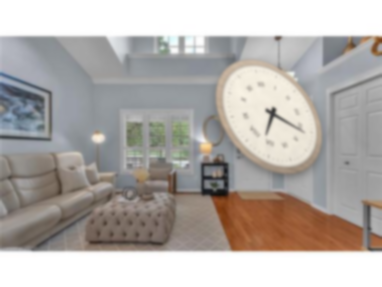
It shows 7,21
